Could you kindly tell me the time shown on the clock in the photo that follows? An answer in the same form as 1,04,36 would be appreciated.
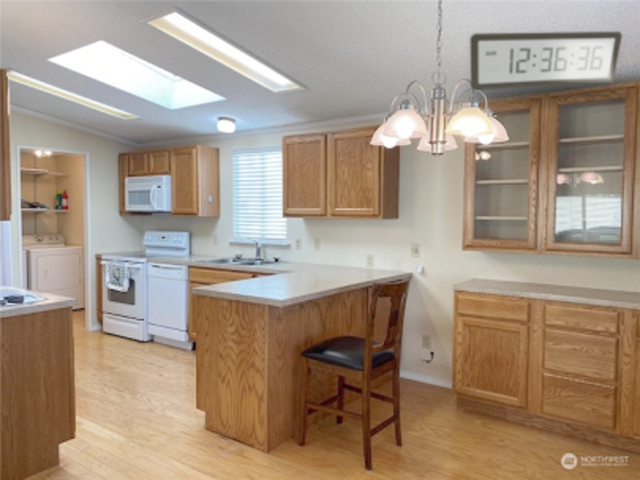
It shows 12,36,36
